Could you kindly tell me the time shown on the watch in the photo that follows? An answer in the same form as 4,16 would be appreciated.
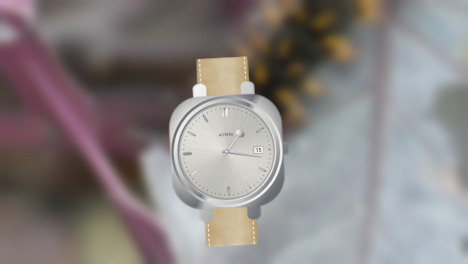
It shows 1,17
